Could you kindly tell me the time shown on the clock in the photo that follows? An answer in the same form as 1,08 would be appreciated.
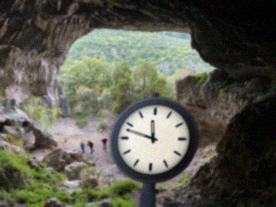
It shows 11,48
